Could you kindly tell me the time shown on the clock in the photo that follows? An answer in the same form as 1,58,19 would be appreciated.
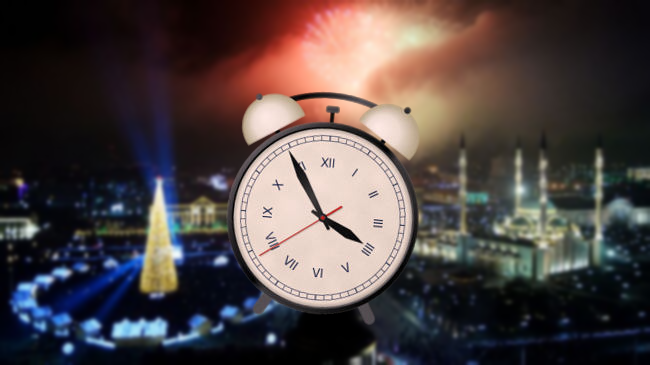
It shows 3,54,39
